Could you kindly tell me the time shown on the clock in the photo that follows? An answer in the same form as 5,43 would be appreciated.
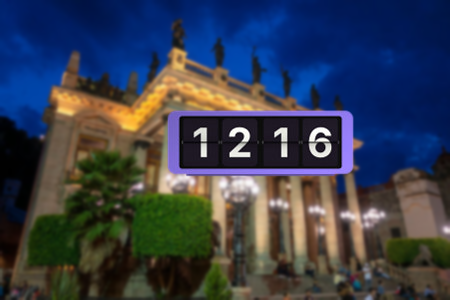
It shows 12,16
